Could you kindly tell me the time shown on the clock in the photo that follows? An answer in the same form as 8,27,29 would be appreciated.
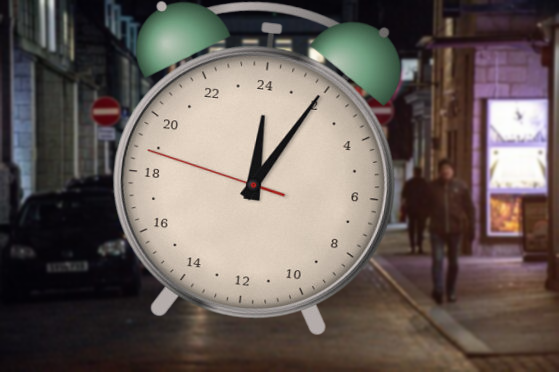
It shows 0,04,47
